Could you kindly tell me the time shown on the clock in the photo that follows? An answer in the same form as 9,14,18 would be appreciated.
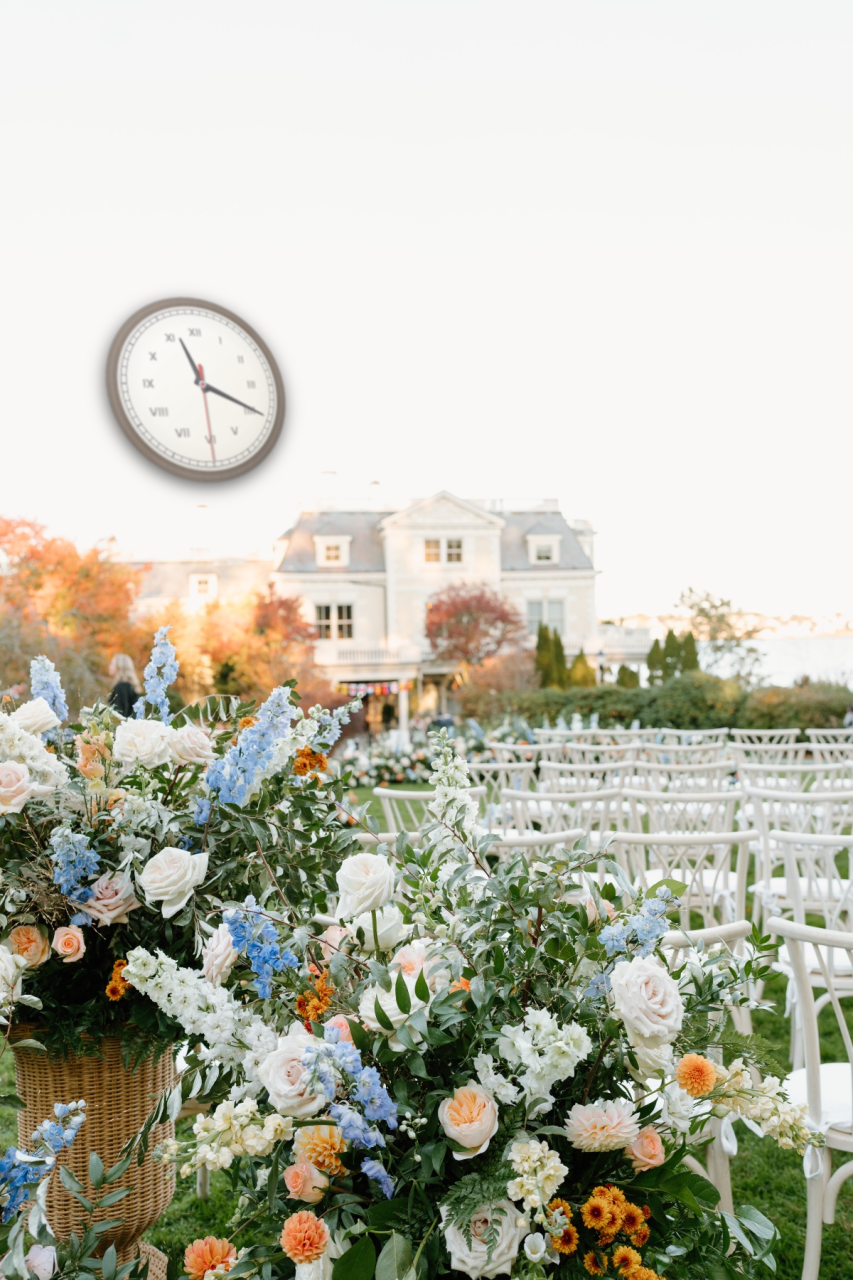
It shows 11,19,30
